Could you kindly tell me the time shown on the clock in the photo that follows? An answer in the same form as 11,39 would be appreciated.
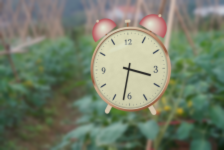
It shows 3,32
